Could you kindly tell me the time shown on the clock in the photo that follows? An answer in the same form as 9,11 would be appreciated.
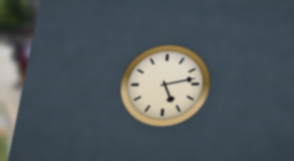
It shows 5,13
